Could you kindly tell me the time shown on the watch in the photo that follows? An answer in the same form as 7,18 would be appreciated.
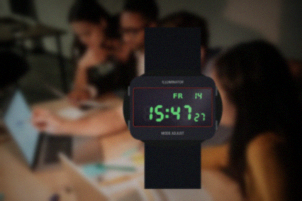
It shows 15,47
